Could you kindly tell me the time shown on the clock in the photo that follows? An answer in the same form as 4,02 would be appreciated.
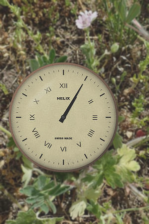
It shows 1,05
